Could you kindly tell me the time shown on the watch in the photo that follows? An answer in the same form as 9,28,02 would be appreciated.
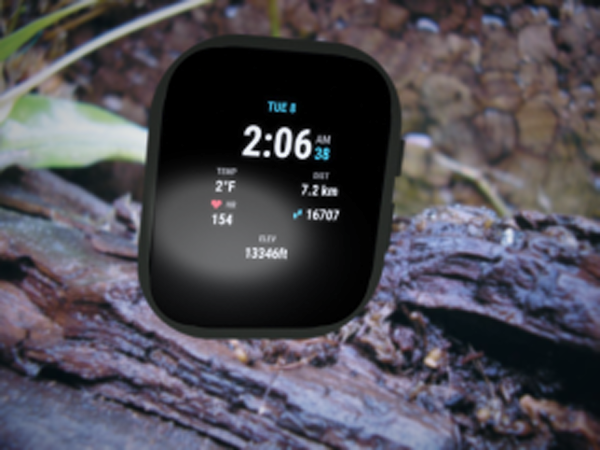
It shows 2,06,38
